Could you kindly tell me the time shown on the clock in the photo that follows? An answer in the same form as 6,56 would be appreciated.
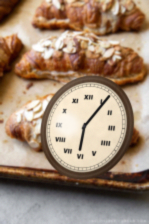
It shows 6,06
